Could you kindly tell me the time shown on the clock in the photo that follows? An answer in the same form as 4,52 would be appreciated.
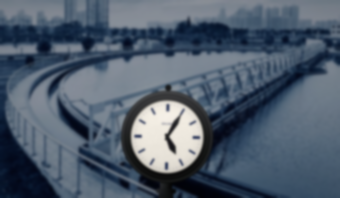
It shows 5,05
